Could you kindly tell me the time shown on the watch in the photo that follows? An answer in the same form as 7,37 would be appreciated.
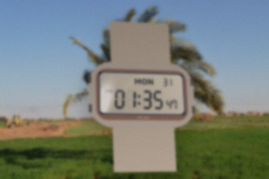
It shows 1,35
